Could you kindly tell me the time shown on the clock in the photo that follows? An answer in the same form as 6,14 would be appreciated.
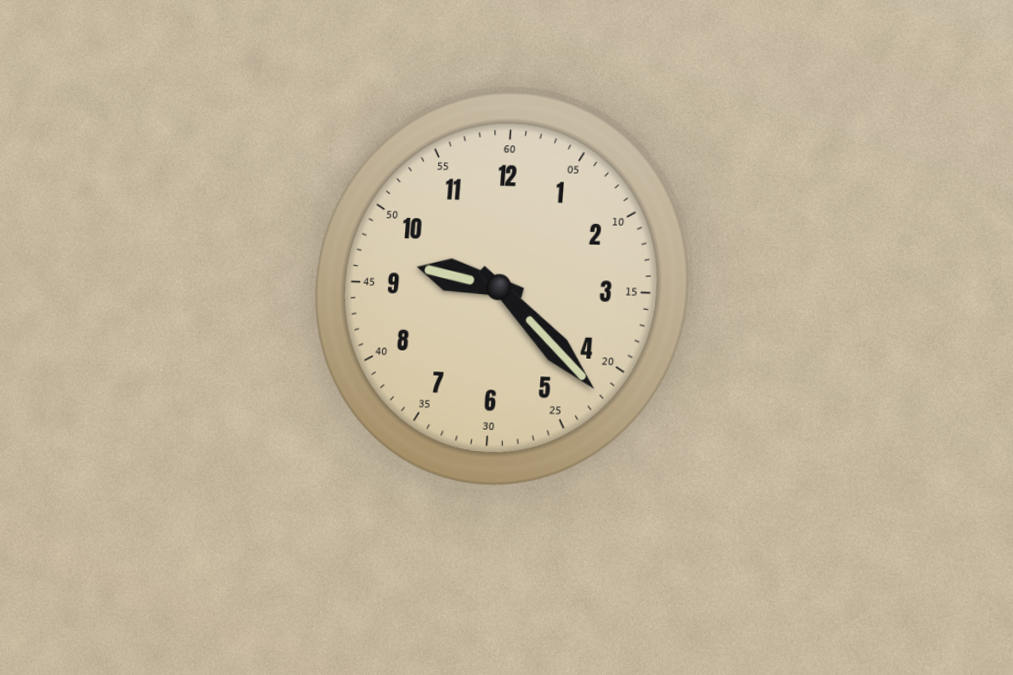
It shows 9,22
